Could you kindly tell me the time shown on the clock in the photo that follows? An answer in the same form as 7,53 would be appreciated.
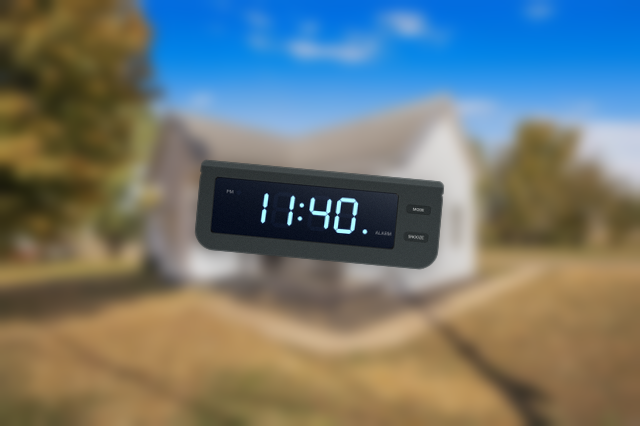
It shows 11,40
